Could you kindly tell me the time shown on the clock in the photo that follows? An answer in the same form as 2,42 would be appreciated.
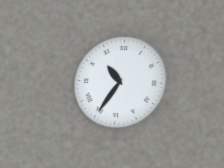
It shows 10,35
